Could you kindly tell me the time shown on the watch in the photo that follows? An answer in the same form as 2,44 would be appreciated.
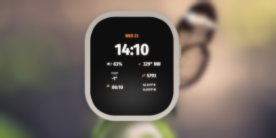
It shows 14,10
